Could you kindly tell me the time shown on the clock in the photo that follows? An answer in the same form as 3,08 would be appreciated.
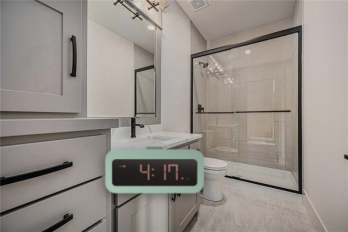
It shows 4,17
